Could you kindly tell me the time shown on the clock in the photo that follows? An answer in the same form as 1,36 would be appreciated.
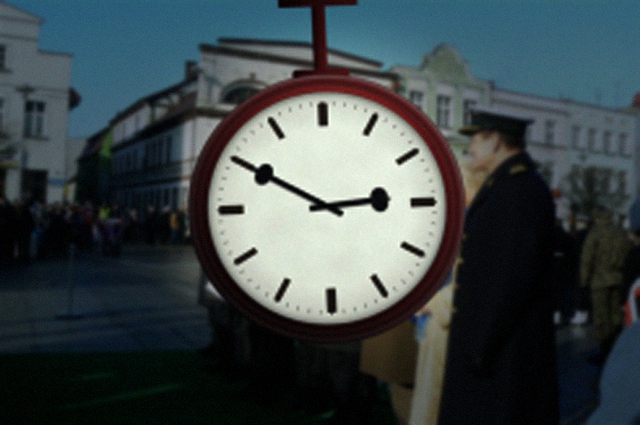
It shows 2,50
